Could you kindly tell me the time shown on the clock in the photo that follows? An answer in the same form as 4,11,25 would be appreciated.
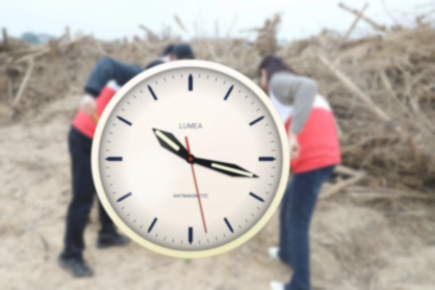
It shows 10,17,28
